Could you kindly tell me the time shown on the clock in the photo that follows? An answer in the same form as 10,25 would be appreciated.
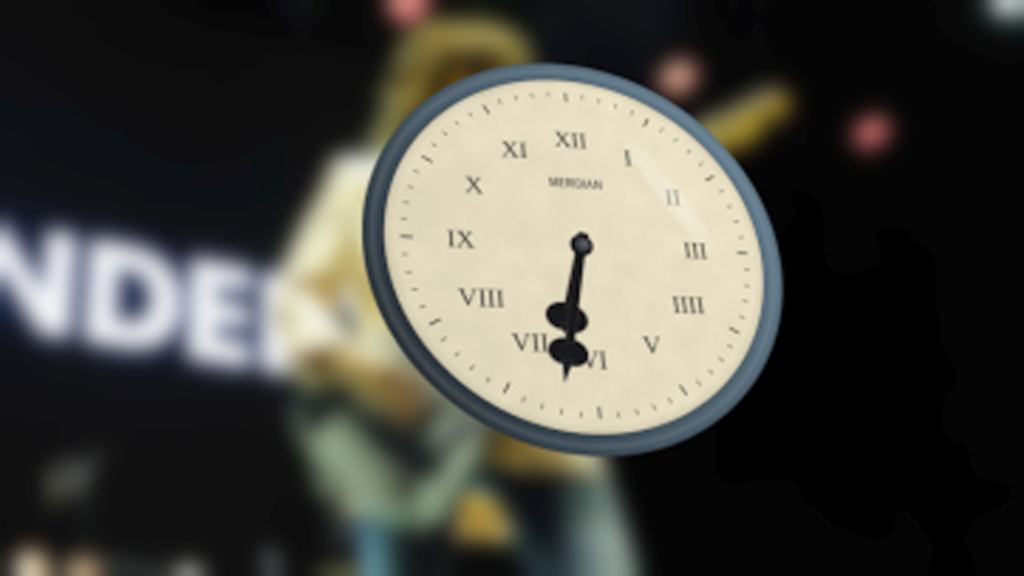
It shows 6,32
